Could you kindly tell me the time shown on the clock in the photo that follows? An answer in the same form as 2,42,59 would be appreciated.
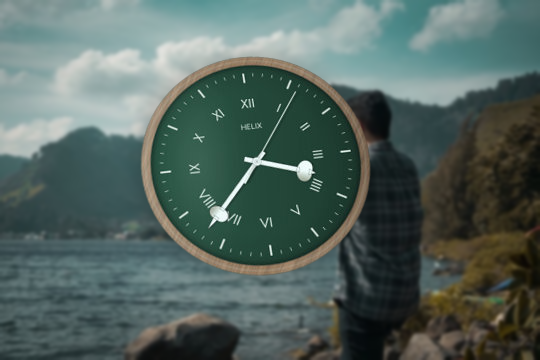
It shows 3,37,06
